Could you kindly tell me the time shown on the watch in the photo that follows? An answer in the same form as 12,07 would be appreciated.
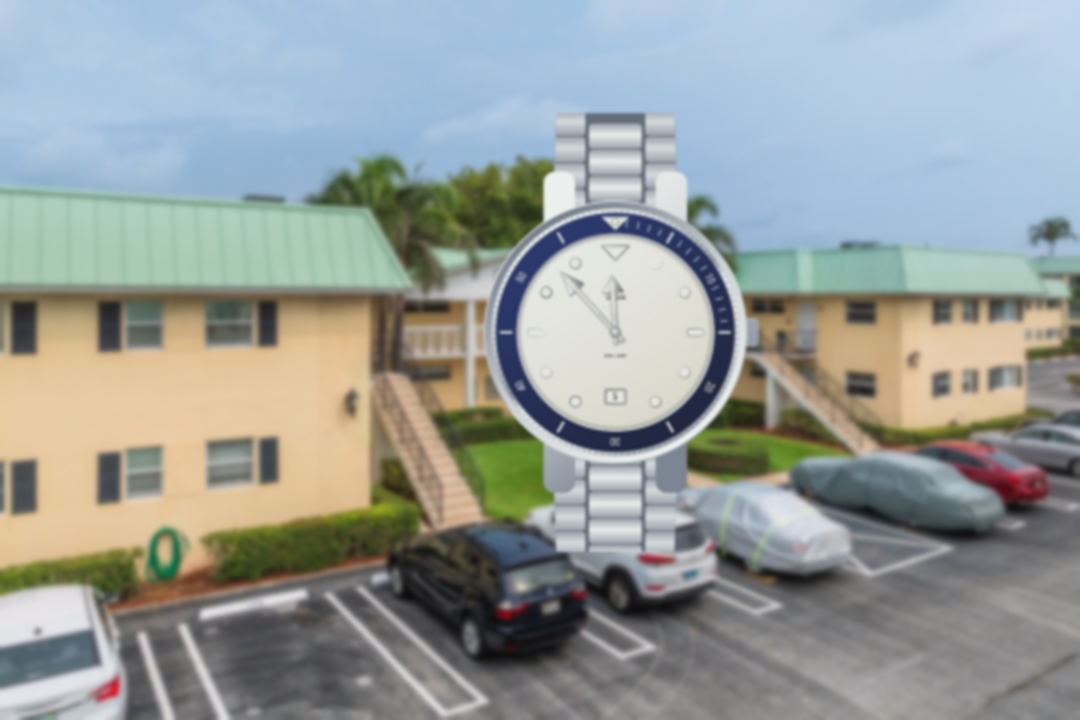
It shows 11,53
